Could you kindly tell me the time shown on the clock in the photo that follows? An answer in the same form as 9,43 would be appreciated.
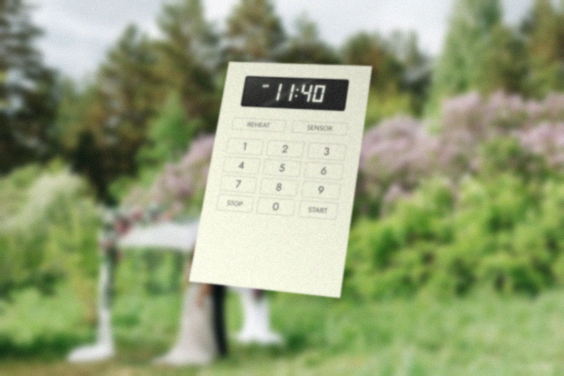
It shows 11,40
